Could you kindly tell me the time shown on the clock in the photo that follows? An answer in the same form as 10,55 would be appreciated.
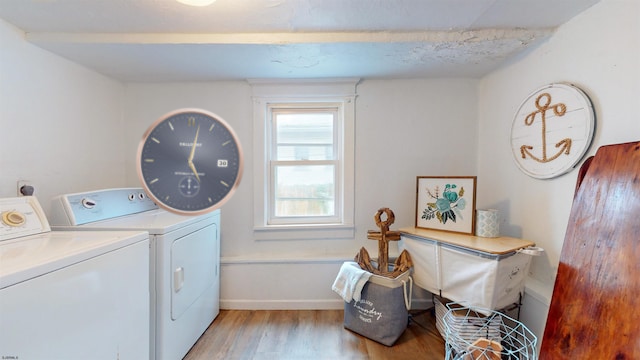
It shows 5,02
